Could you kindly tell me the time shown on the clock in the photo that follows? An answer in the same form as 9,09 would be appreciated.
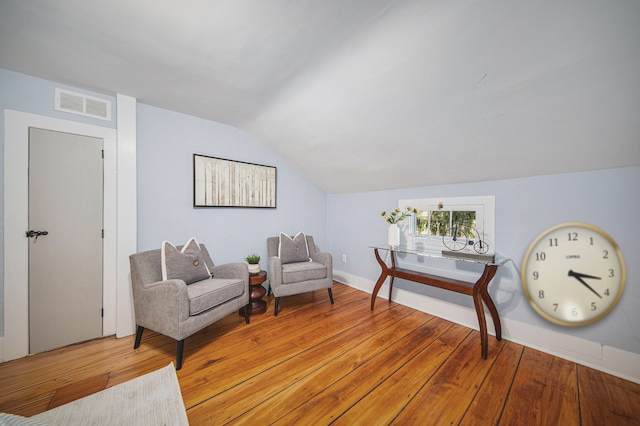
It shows 3,22
